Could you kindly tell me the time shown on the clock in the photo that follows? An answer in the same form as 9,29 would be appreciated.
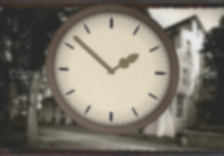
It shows 1,52
